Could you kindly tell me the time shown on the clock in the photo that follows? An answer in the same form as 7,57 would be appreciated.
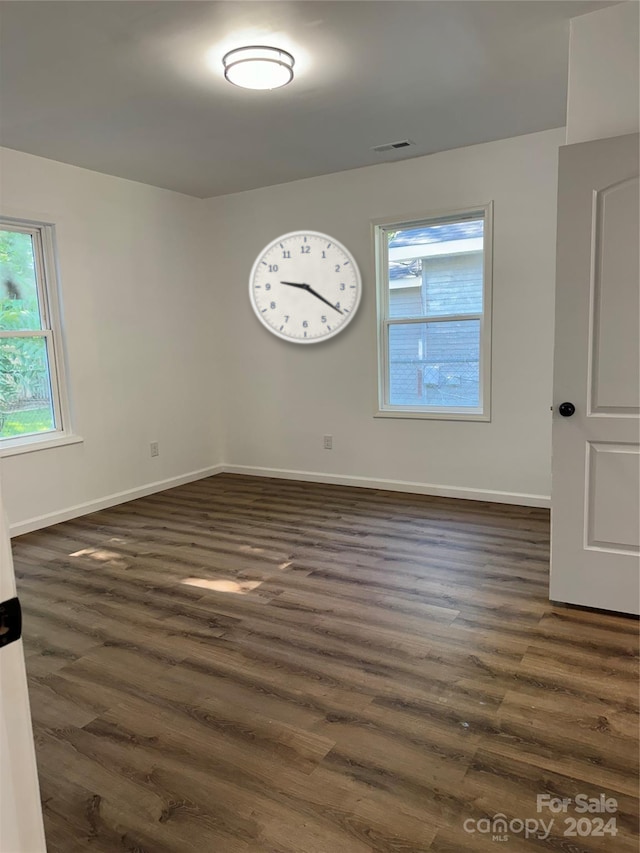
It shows 9,21
